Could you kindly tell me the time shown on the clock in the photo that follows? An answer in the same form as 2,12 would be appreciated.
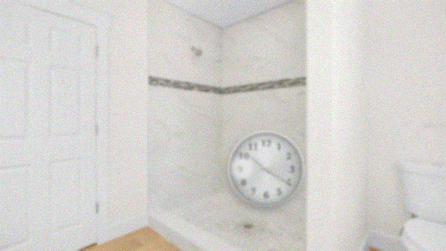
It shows 10,20
